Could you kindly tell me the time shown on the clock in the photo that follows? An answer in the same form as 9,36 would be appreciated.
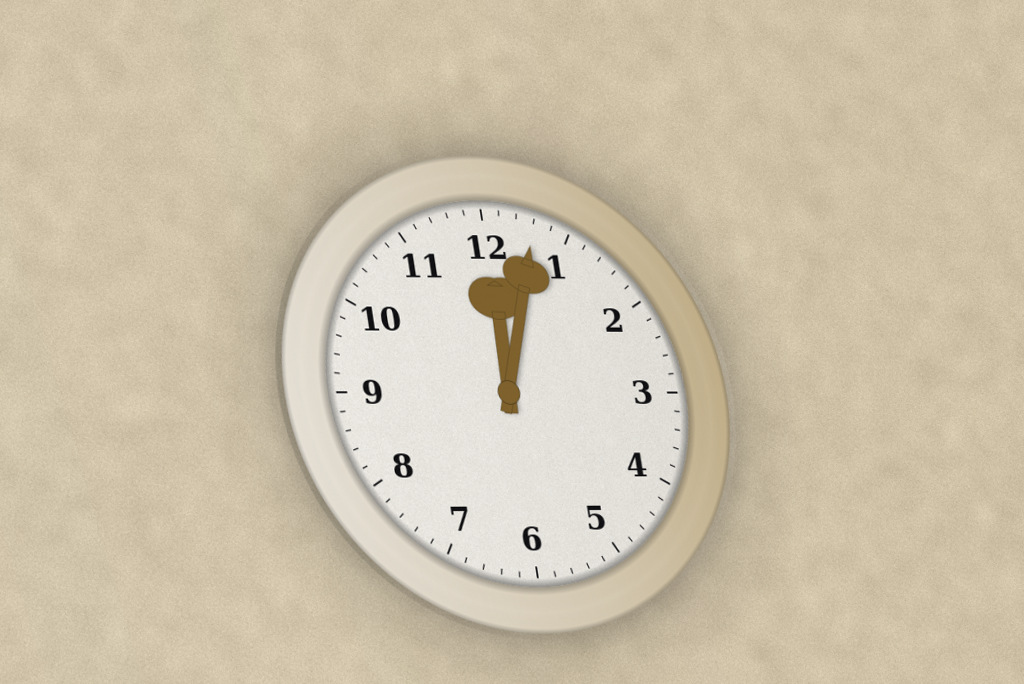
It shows 12,03
